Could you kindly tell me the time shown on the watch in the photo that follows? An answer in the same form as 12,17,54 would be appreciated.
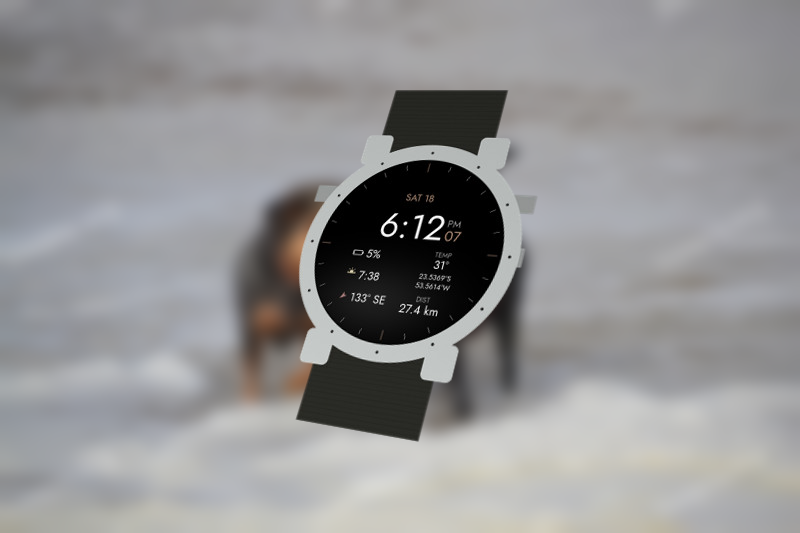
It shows 6,12,07
